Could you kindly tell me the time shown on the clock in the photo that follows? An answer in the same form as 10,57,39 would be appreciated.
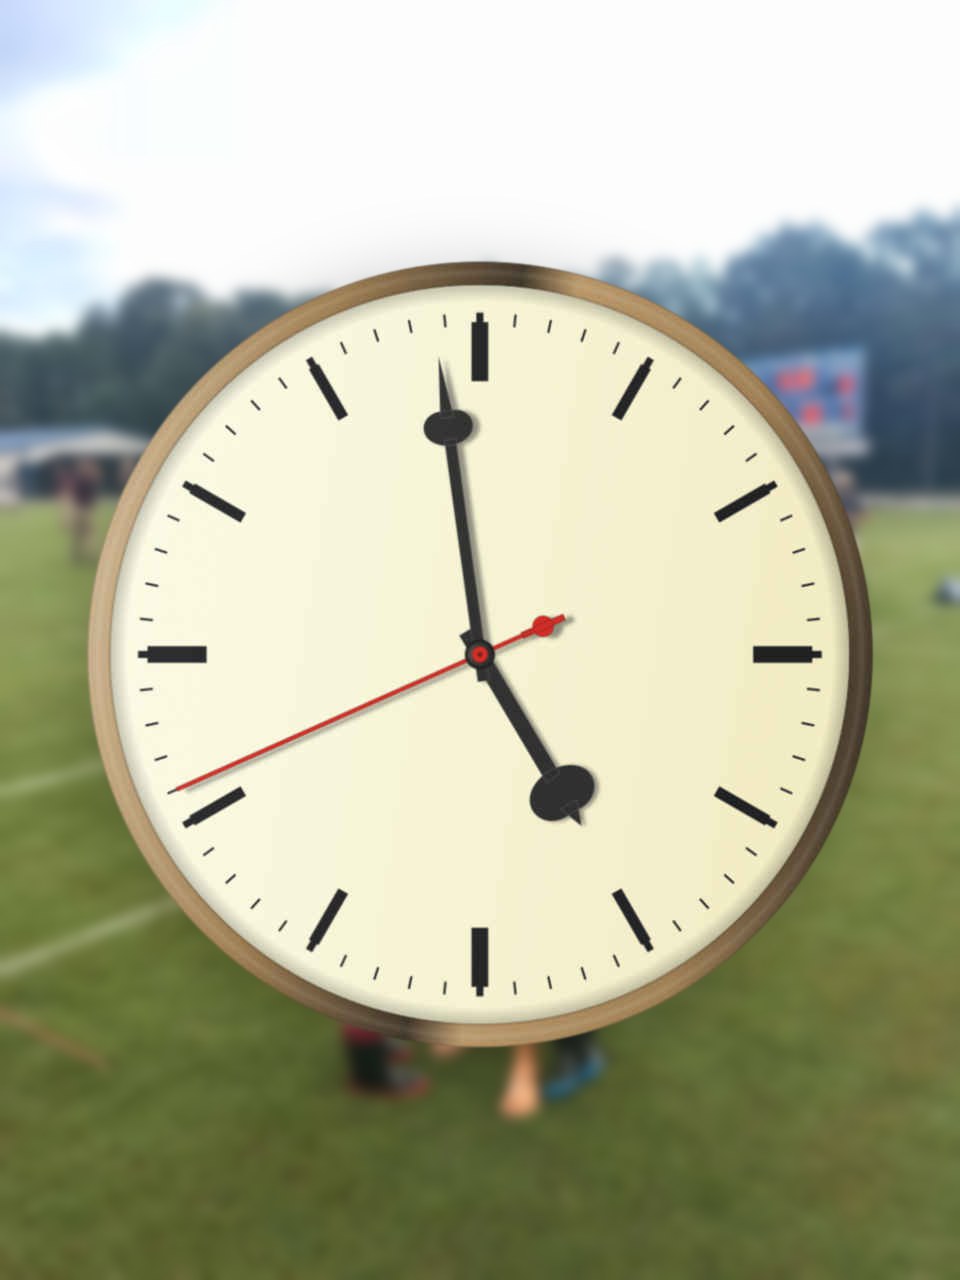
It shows 4,58,41
